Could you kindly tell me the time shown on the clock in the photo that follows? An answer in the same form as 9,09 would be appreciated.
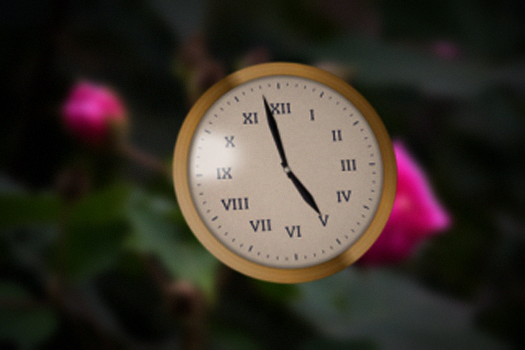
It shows 4,58
